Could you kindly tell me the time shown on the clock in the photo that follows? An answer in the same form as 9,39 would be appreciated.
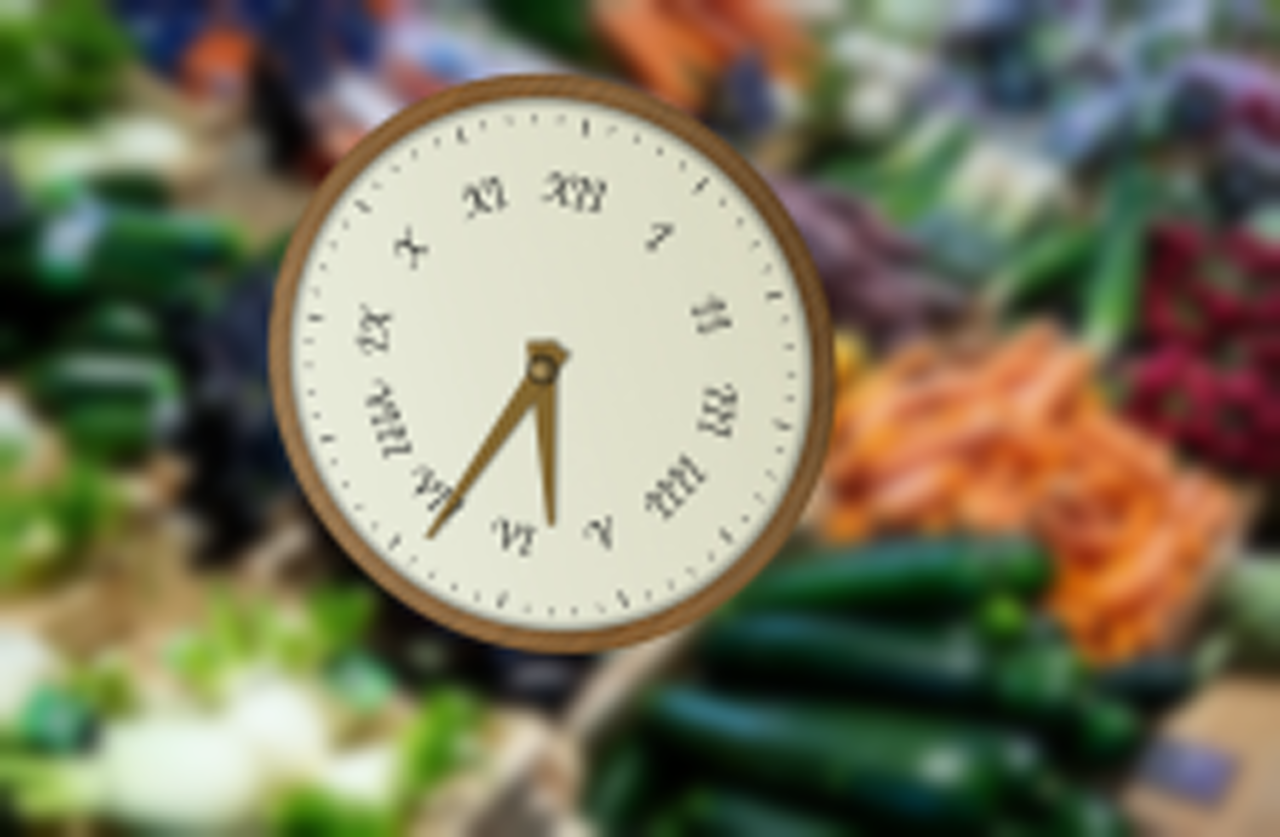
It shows 5,34
